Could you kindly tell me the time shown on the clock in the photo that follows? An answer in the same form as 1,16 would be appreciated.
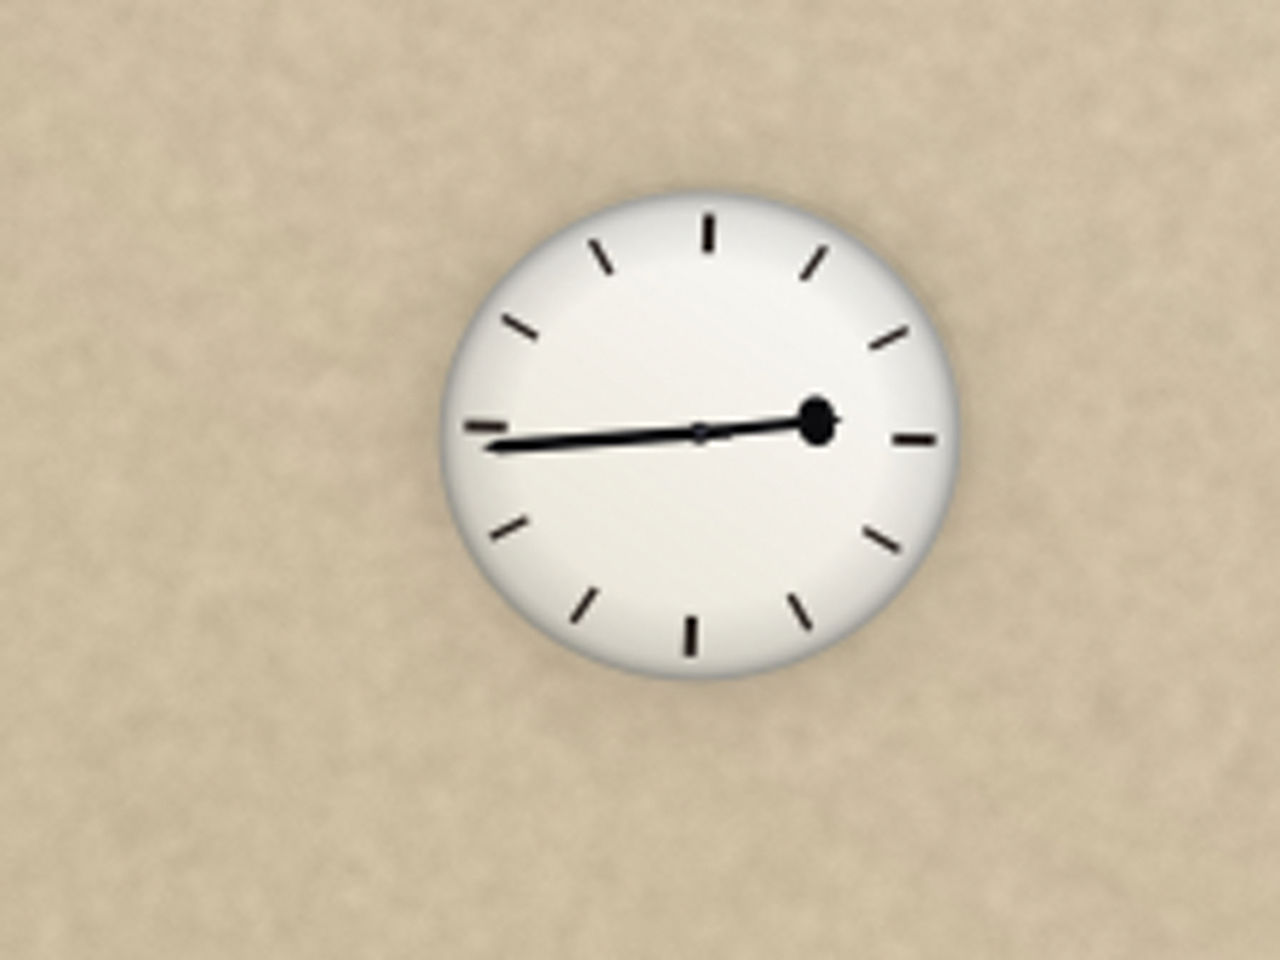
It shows 2,44
